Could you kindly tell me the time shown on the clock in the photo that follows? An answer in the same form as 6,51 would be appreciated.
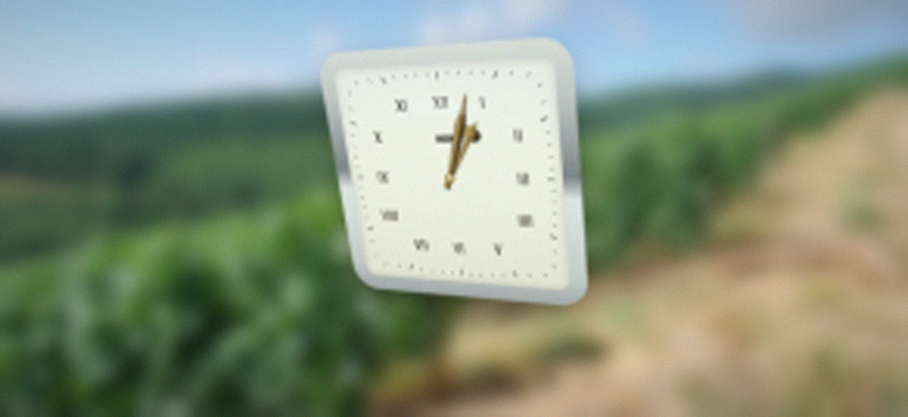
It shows 1,03
